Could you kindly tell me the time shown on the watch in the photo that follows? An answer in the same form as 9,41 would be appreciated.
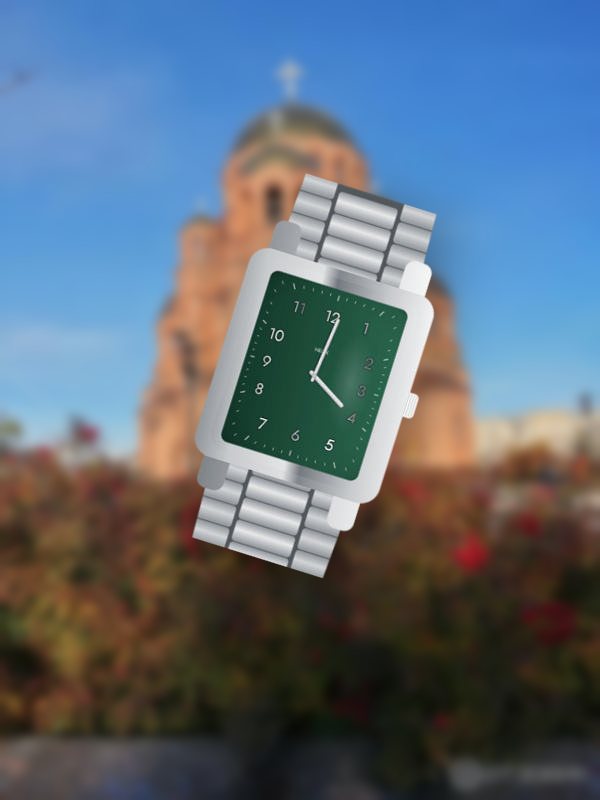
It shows 4,01
